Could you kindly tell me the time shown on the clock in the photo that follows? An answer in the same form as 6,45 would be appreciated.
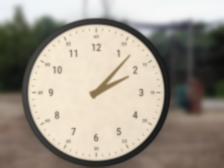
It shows 2,07
